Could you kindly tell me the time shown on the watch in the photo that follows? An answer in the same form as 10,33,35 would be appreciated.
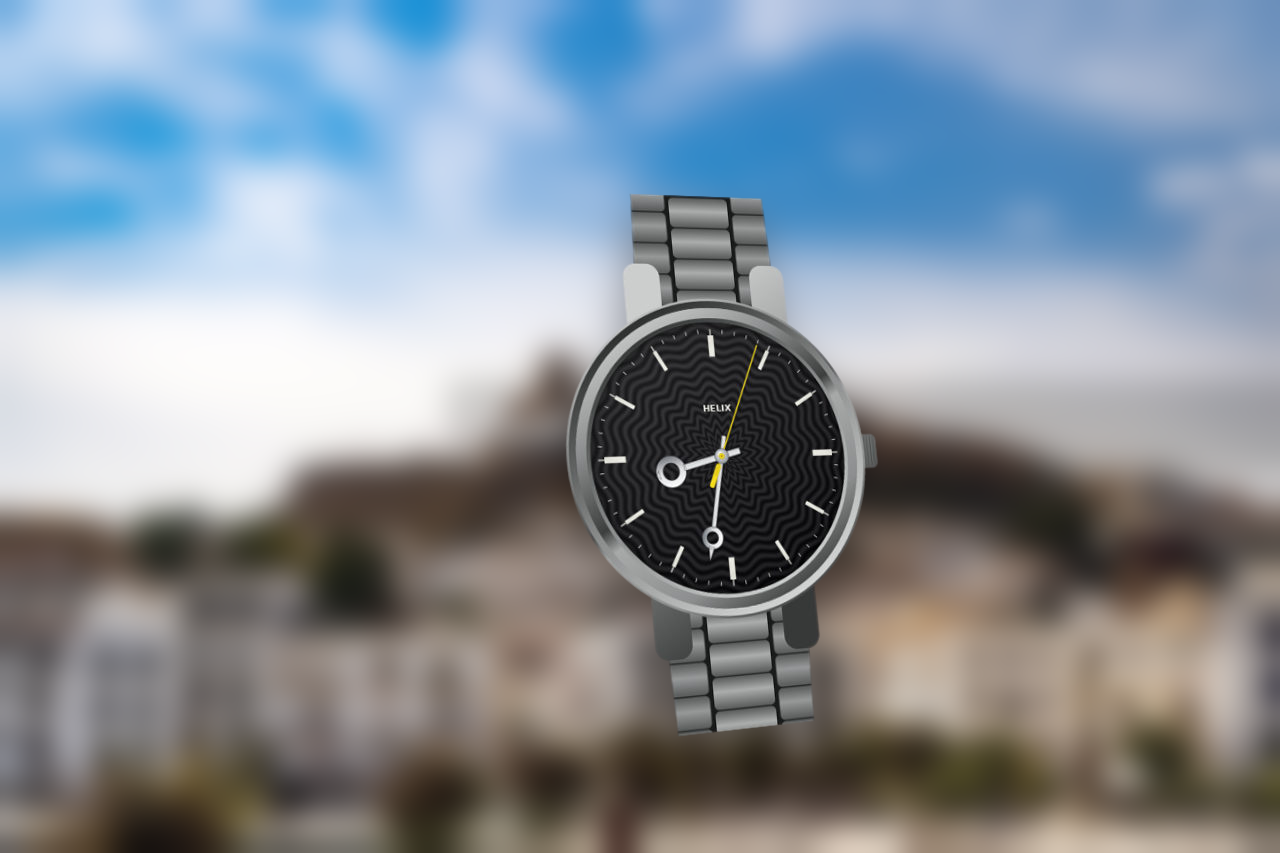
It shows 8,32,04
